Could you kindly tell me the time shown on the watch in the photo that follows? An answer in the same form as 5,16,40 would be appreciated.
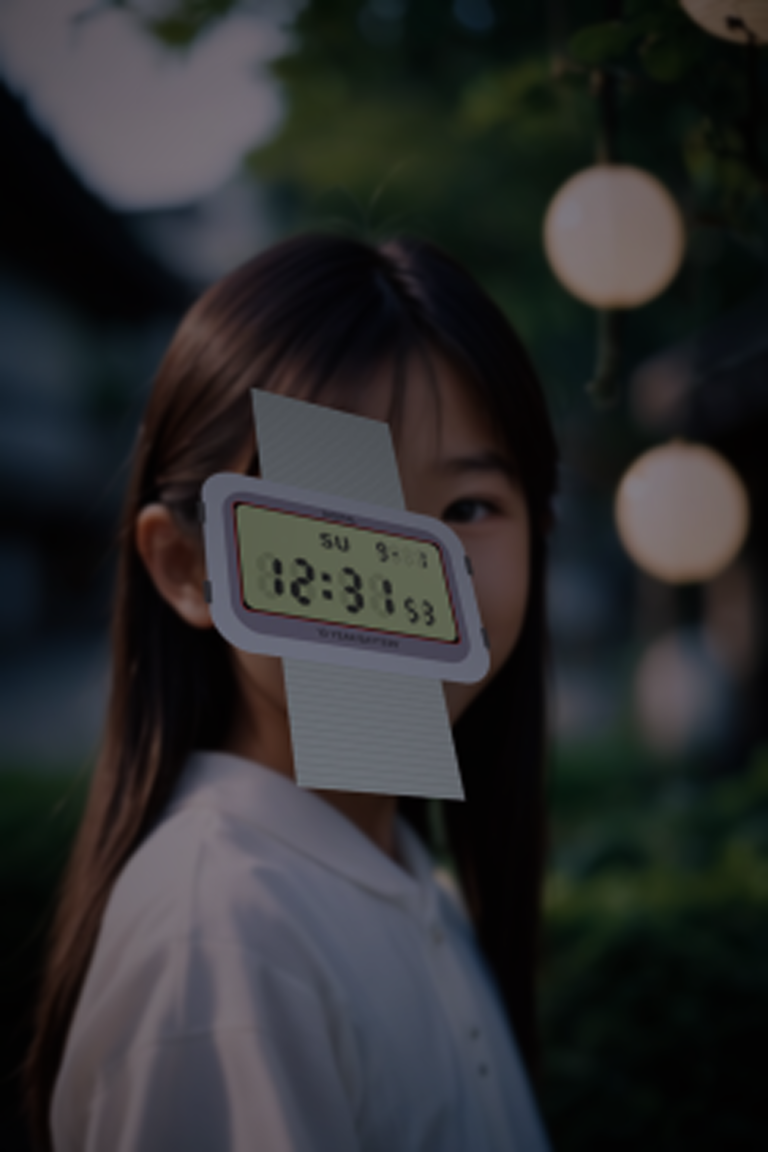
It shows 12,31,53
